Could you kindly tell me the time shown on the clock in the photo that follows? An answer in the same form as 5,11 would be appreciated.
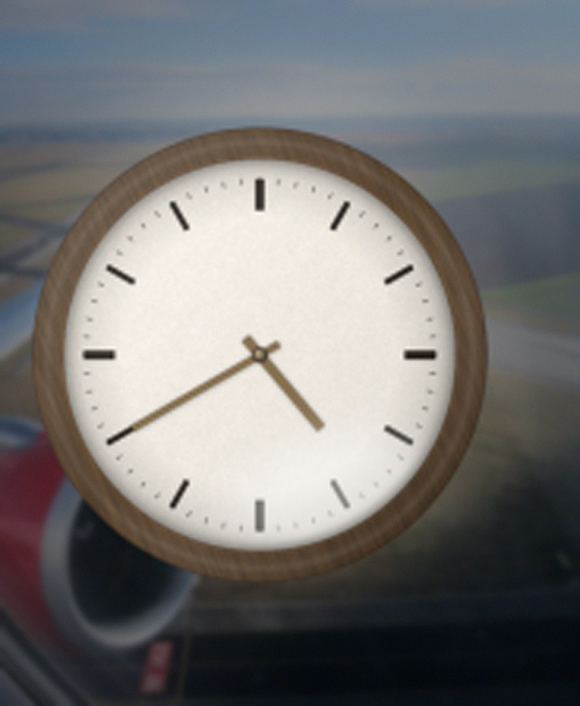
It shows 4,40
